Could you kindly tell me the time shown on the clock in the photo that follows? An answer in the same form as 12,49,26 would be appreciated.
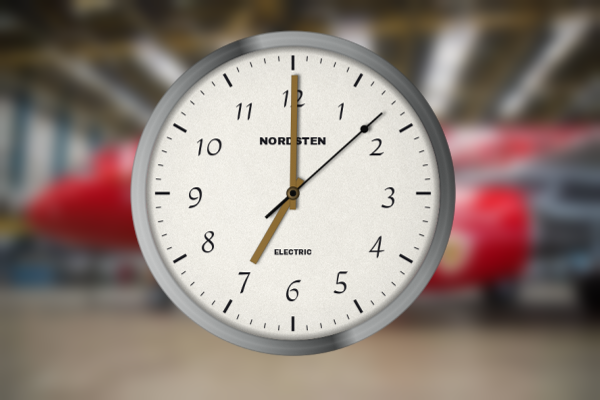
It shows 7,00,08
